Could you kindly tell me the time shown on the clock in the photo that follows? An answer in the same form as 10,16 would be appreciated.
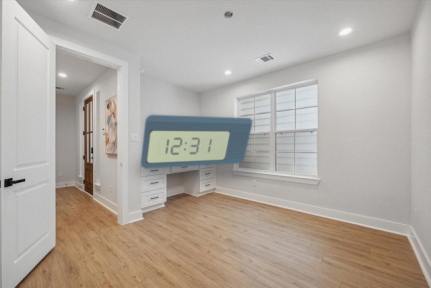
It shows 12,31
